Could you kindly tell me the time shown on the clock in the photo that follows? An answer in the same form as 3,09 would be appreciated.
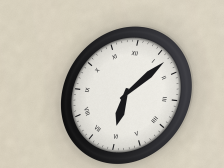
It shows 6,07
